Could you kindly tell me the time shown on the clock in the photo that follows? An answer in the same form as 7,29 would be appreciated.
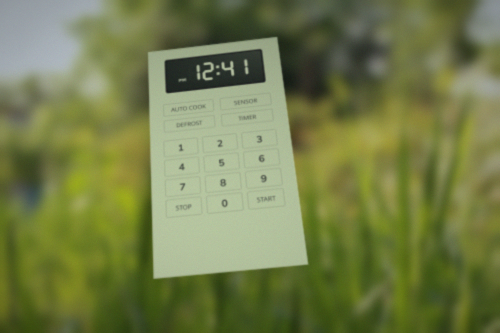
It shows 12,41
